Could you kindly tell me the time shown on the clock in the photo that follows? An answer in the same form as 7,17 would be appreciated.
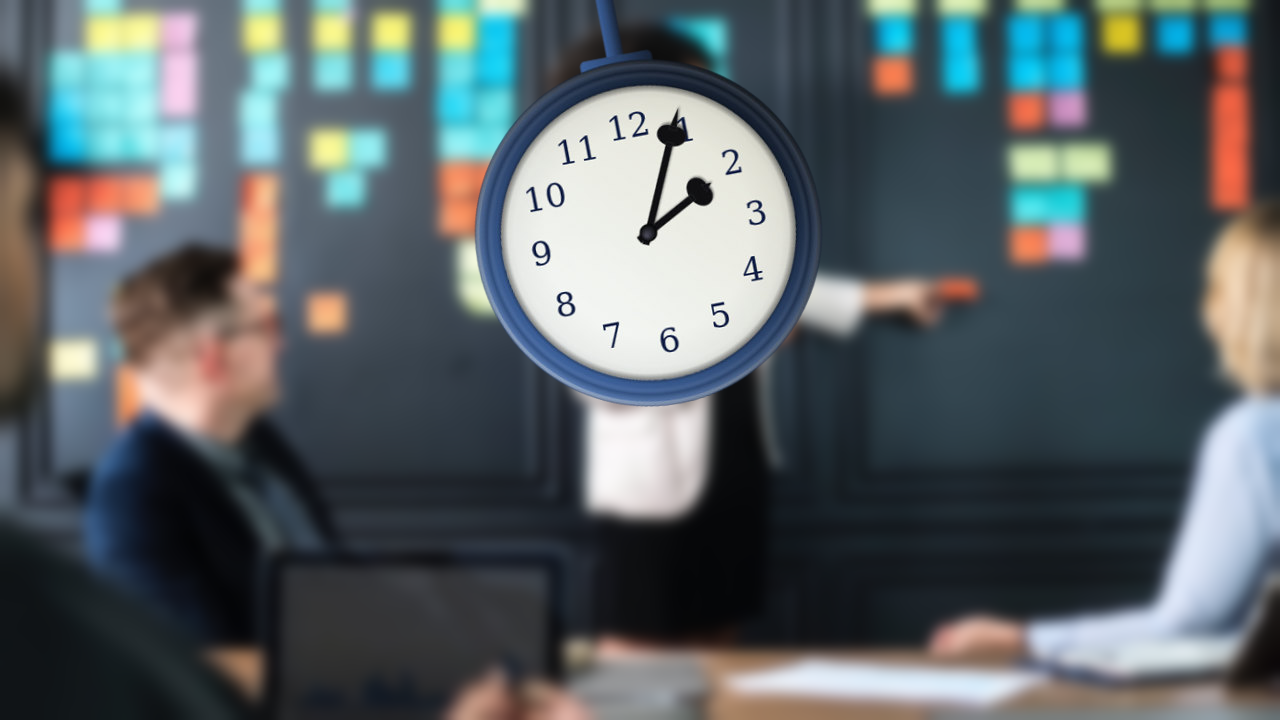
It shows 2,04
